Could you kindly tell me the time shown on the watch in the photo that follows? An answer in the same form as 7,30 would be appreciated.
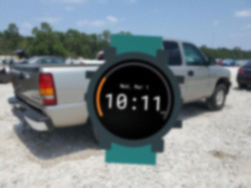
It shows 10,11
